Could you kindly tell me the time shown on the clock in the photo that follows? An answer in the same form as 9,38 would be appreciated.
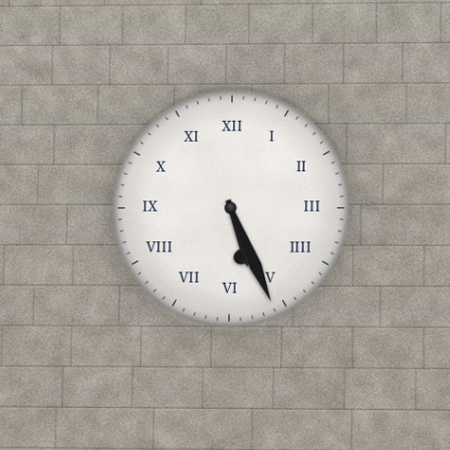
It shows 5,26
